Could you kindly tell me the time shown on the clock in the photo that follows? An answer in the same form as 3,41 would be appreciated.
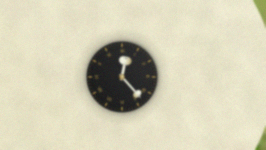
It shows 12,23
